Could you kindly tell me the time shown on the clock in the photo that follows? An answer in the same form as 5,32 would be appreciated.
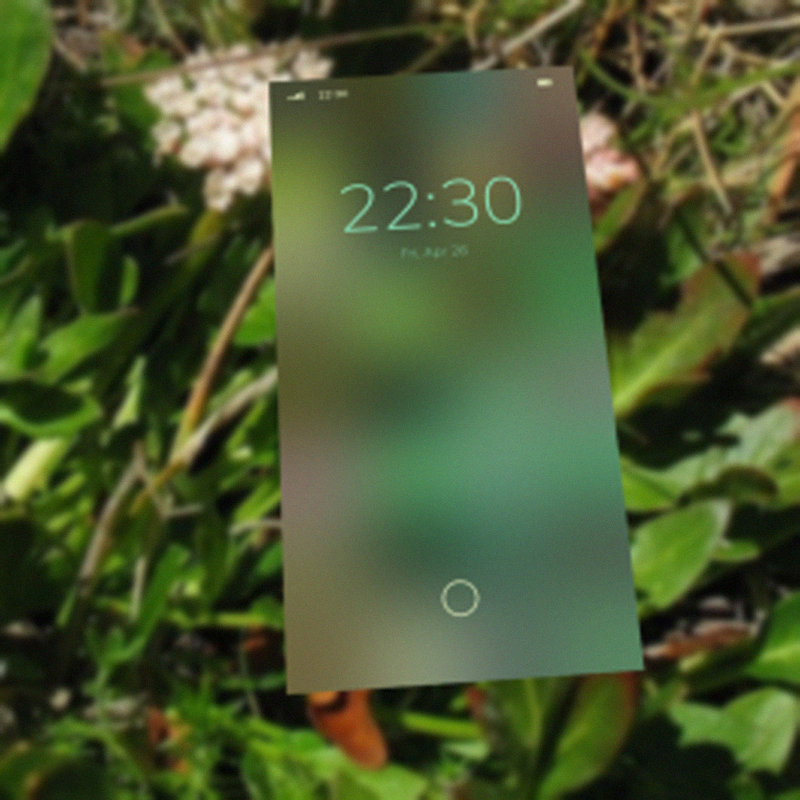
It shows 22,30
